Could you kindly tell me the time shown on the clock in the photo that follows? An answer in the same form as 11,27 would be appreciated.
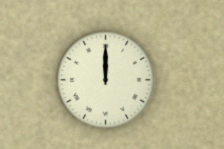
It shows 12,00
